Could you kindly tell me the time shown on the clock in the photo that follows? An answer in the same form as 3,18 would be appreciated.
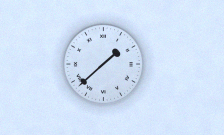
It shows 1,38
